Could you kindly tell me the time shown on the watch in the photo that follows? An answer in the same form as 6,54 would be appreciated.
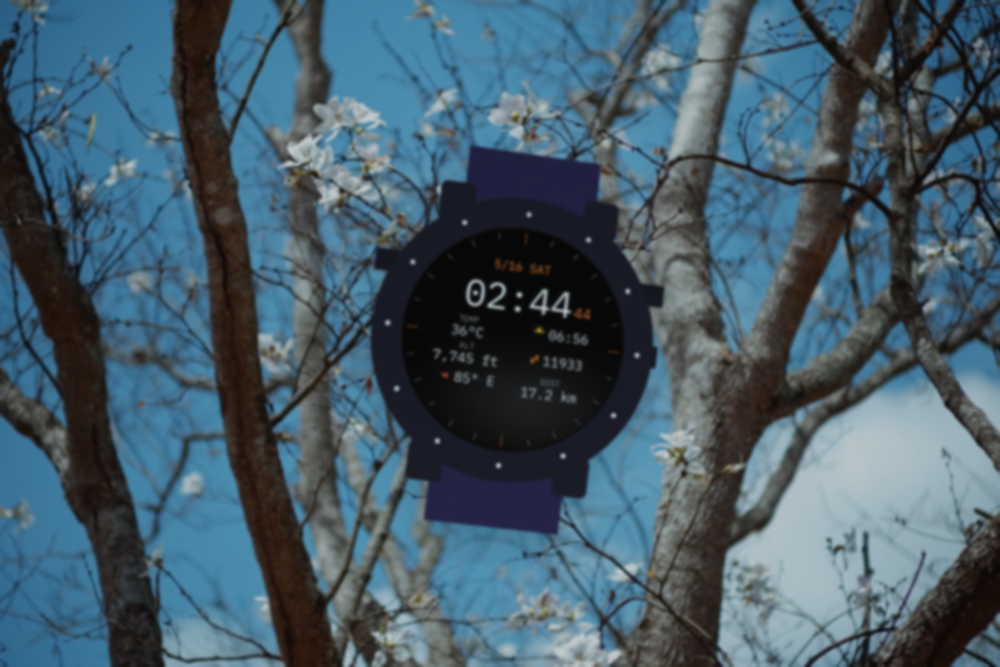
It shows 2,44
